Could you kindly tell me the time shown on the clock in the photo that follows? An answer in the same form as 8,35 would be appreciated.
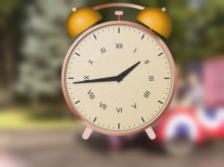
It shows 1,44
